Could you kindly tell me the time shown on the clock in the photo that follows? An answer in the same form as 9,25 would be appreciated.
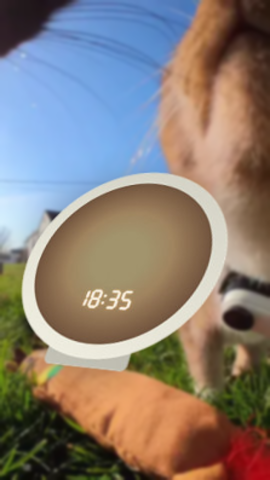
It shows 18,35
